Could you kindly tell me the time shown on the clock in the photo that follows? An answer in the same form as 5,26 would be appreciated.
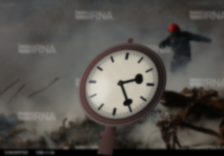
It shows 2,25
